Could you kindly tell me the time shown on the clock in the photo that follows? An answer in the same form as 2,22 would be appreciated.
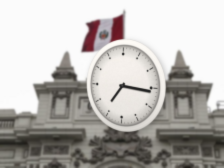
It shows 7,16
